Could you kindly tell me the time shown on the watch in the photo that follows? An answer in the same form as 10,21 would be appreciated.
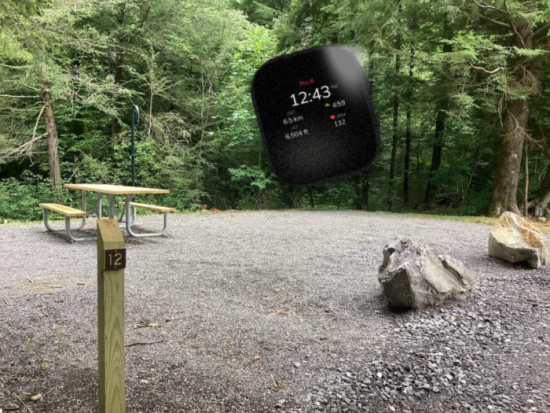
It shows 12,43
